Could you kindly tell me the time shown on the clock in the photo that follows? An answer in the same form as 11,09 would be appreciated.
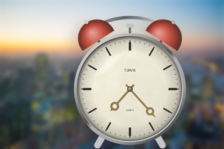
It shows 7,23
